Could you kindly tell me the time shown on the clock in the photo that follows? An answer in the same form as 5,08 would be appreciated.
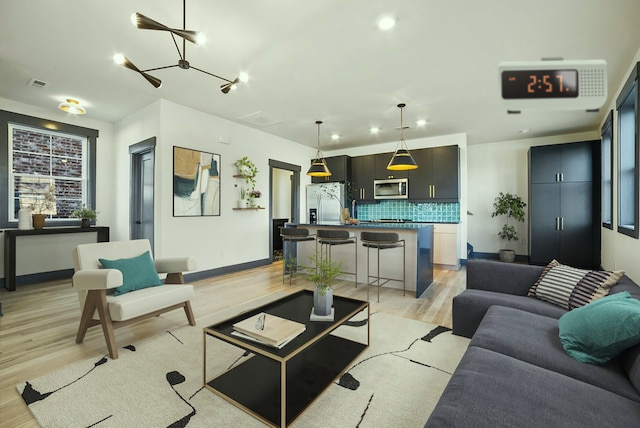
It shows 2,57
